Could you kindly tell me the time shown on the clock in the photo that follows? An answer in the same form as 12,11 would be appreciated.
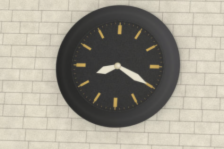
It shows 8,20
